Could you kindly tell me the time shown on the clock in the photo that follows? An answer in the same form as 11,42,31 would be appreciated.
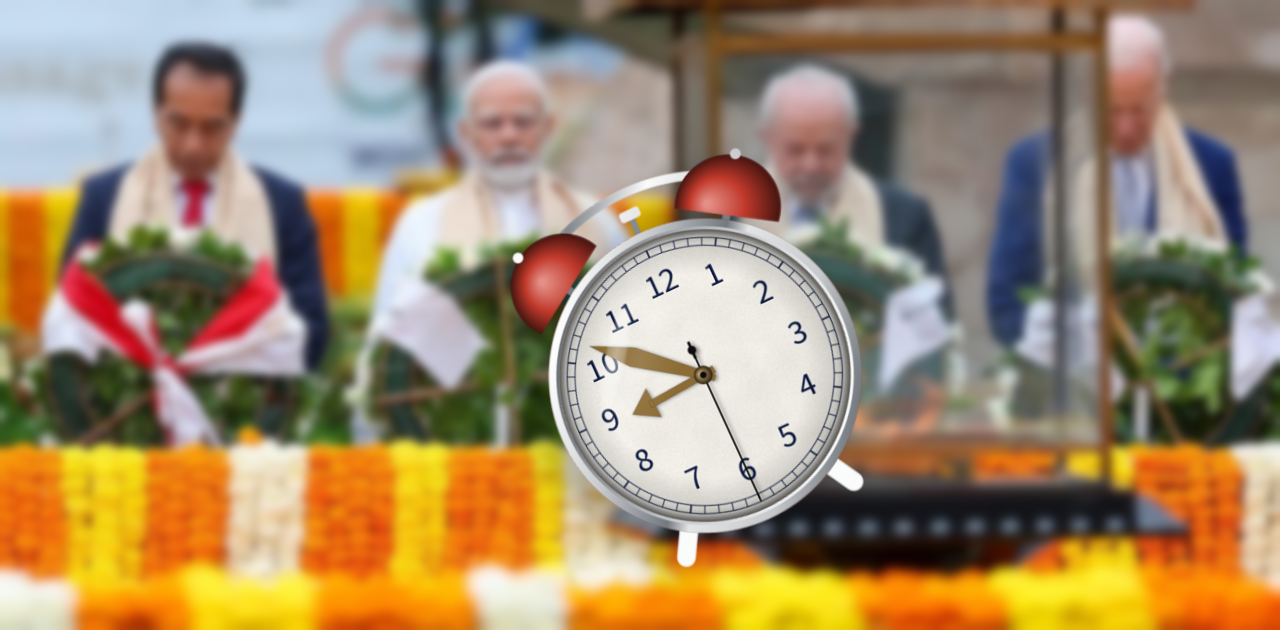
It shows 8,51,30
